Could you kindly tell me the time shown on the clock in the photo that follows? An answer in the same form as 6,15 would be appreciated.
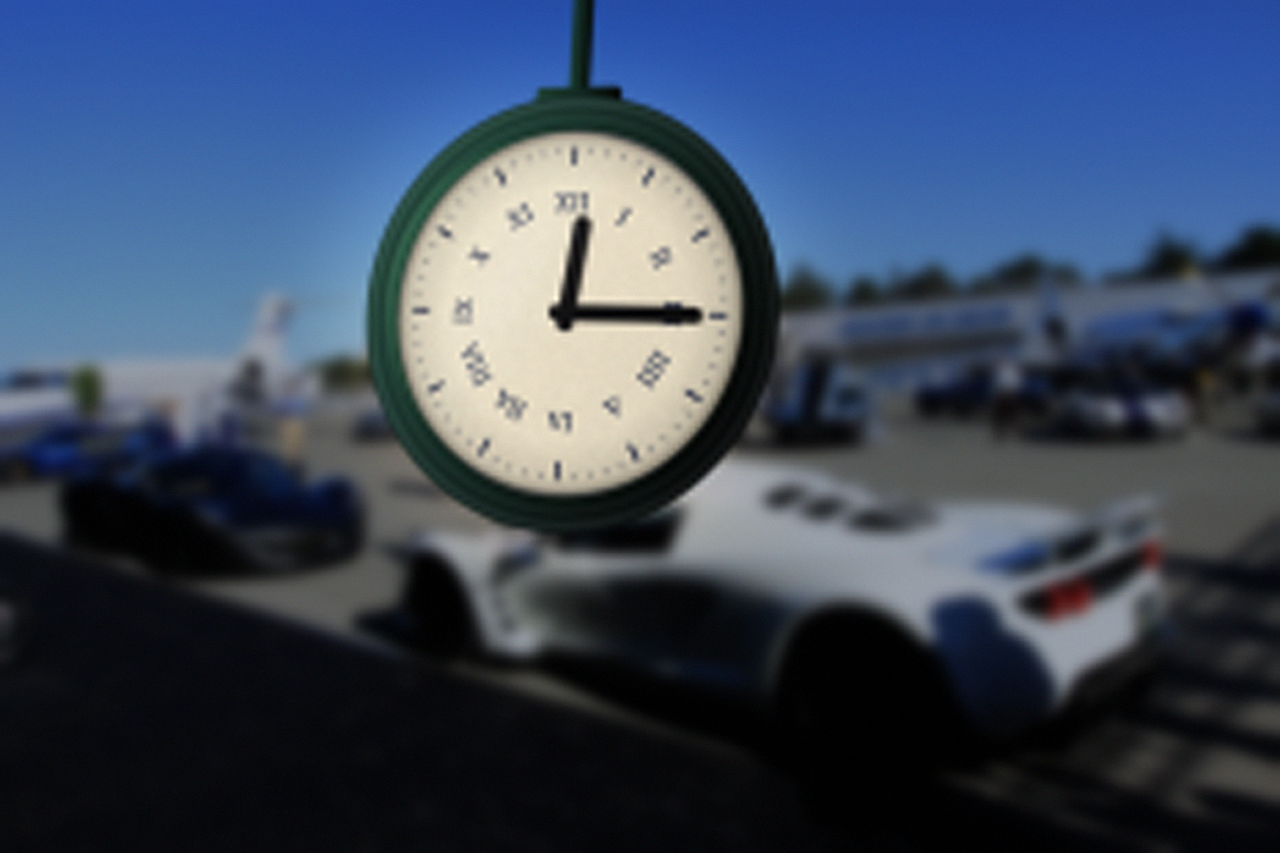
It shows 12,15
